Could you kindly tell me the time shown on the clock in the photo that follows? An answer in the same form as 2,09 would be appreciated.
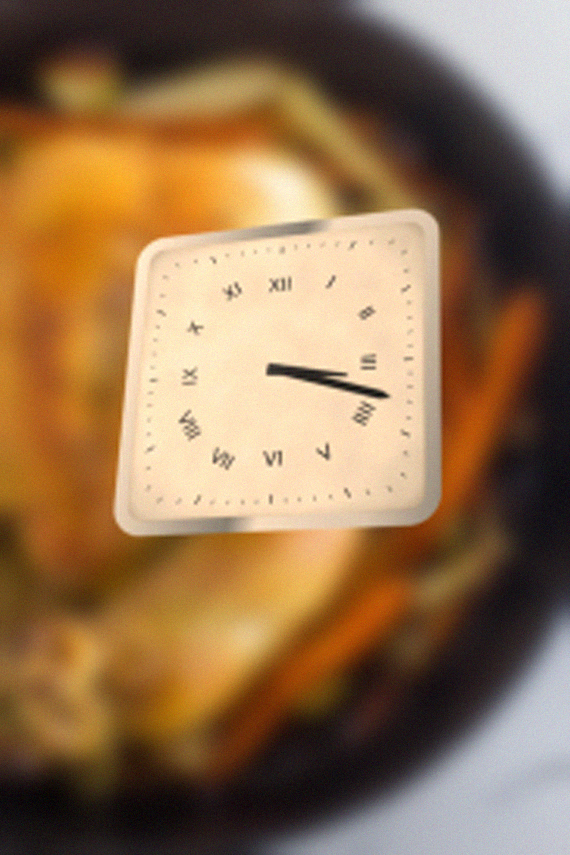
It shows 3,18
